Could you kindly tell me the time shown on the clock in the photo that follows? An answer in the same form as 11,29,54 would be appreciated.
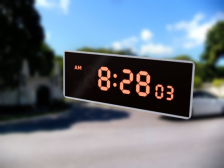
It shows 8,28,03
